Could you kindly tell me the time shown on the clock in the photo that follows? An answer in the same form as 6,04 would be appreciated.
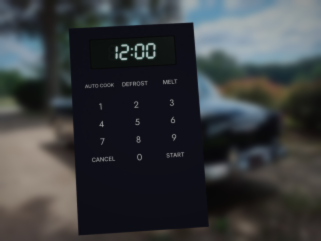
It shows 12,00
